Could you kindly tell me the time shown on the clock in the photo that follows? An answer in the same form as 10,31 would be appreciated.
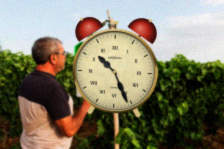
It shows 10,26
